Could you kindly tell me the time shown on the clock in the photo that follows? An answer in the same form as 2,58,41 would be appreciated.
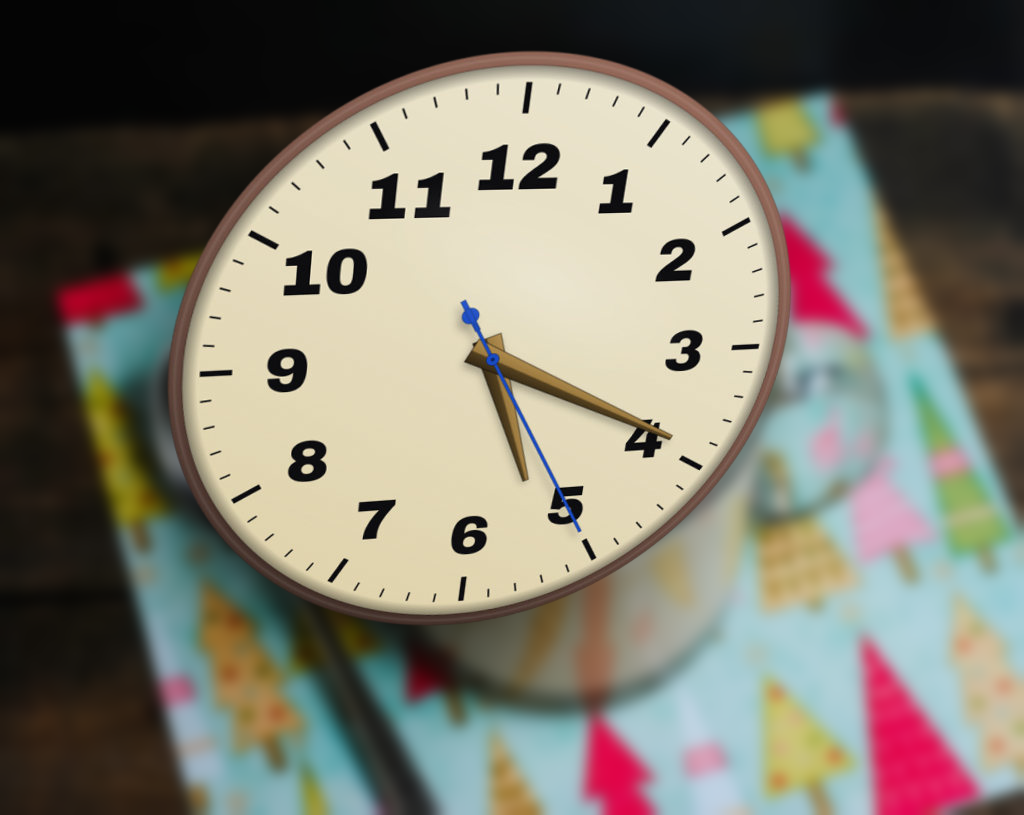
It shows 5,19,25
